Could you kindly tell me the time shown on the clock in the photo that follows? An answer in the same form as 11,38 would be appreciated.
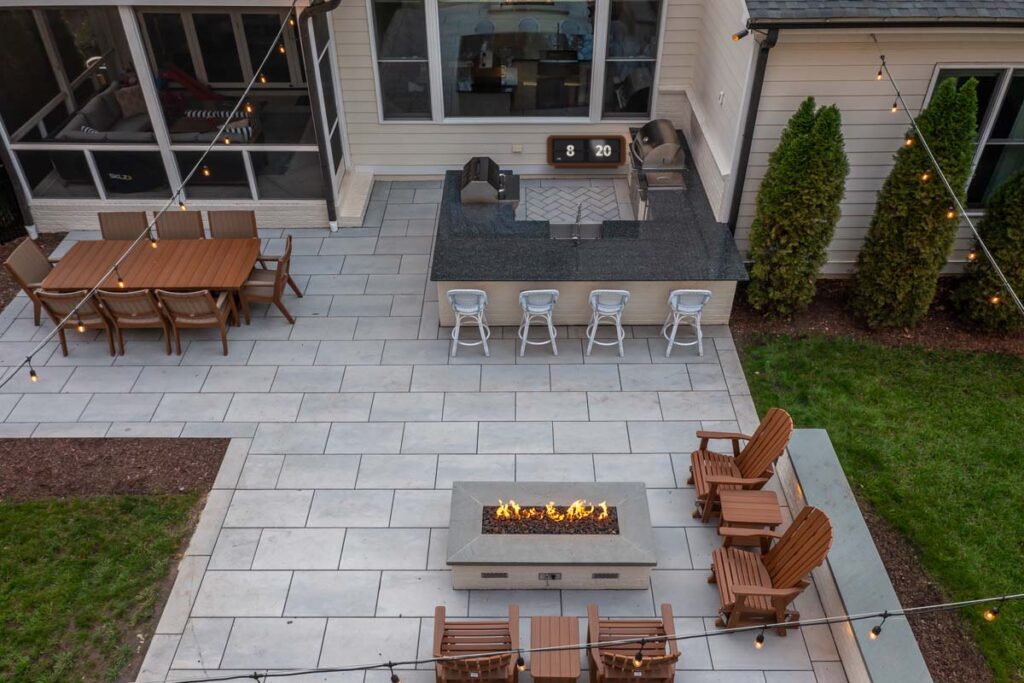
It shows 8,20
